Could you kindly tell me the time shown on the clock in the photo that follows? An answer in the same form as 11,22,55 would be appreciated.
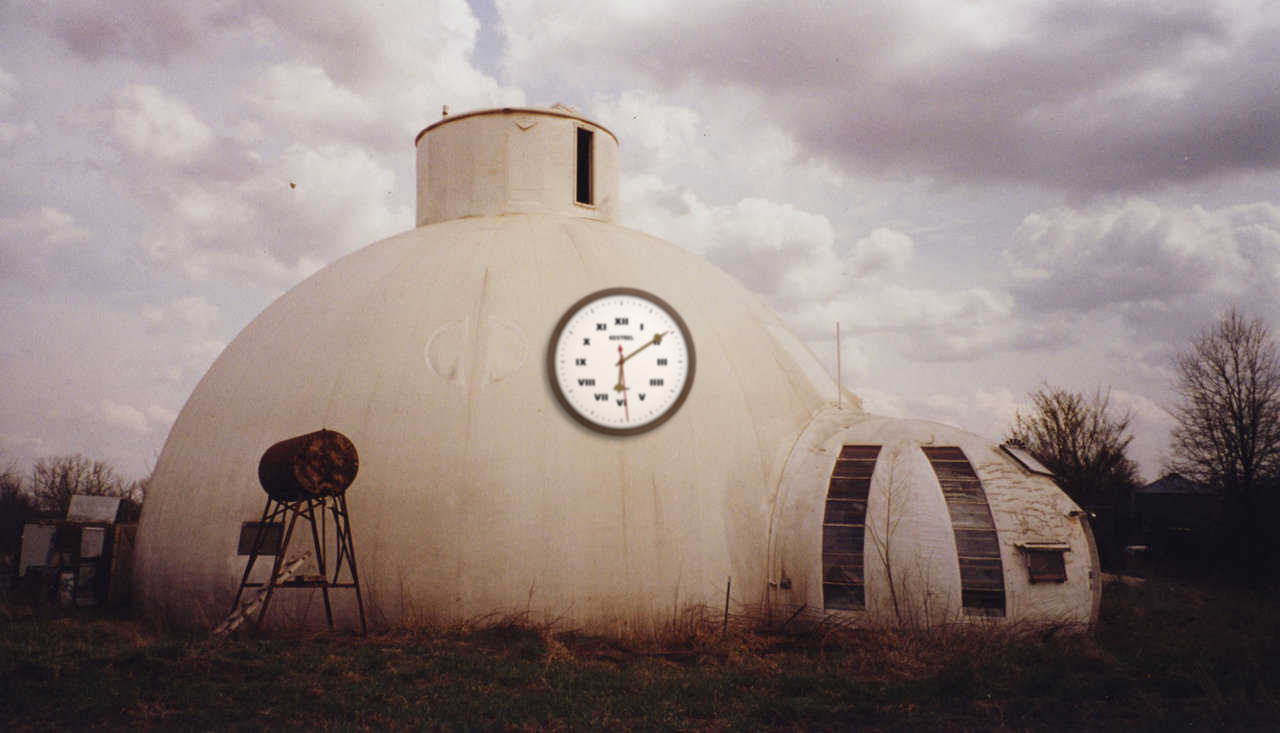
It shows 6,09,29
